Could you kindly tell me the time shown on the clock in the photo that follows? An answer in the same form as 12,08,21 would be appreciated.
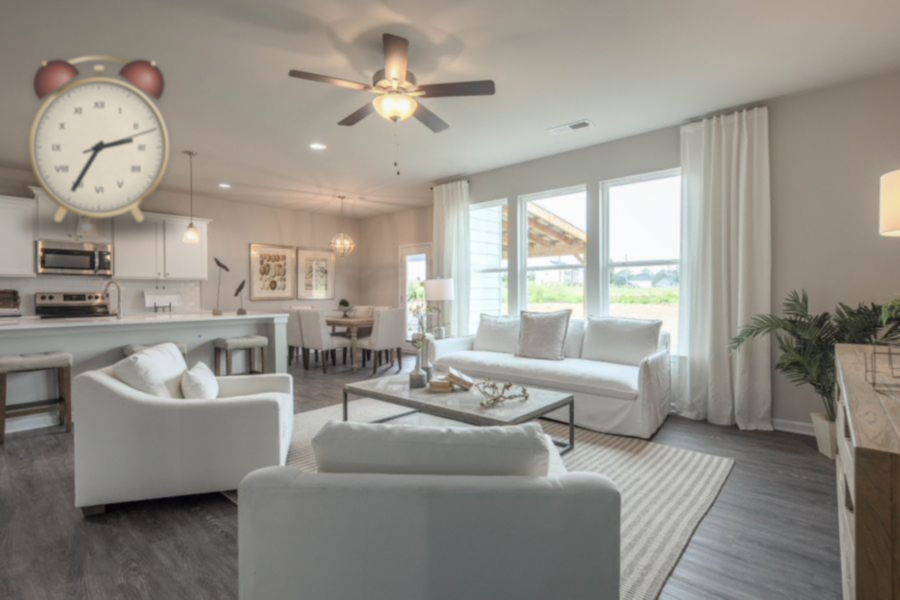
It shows 2,35,12
